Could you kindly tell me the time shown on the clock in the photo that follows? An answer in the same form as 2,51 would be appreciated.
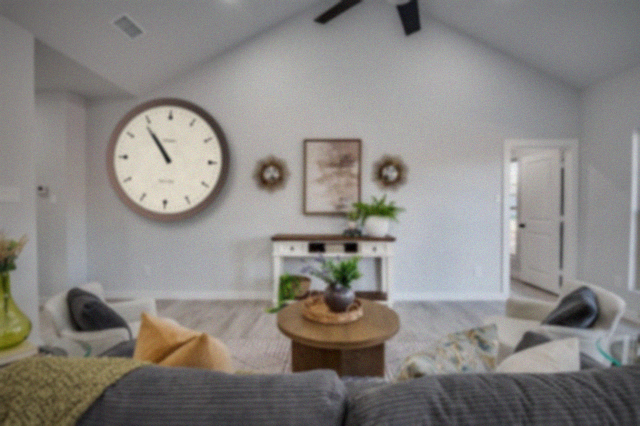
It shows 10,54
